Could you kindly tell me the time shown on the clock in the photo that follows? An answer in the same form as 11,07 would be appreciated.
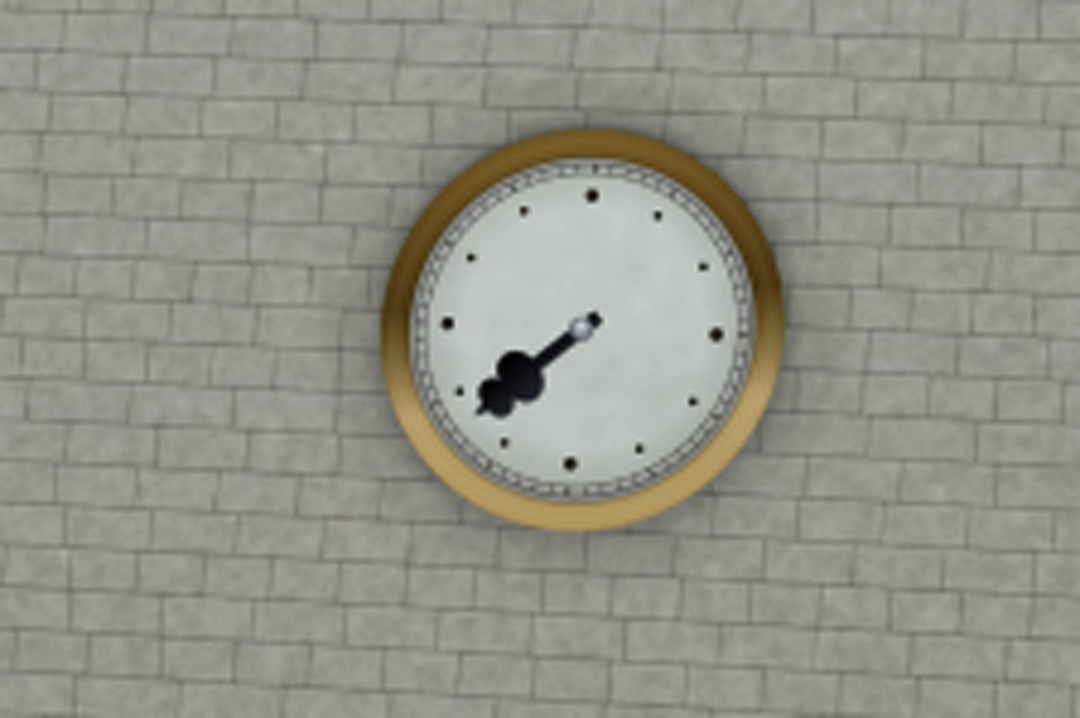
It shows 7,38
